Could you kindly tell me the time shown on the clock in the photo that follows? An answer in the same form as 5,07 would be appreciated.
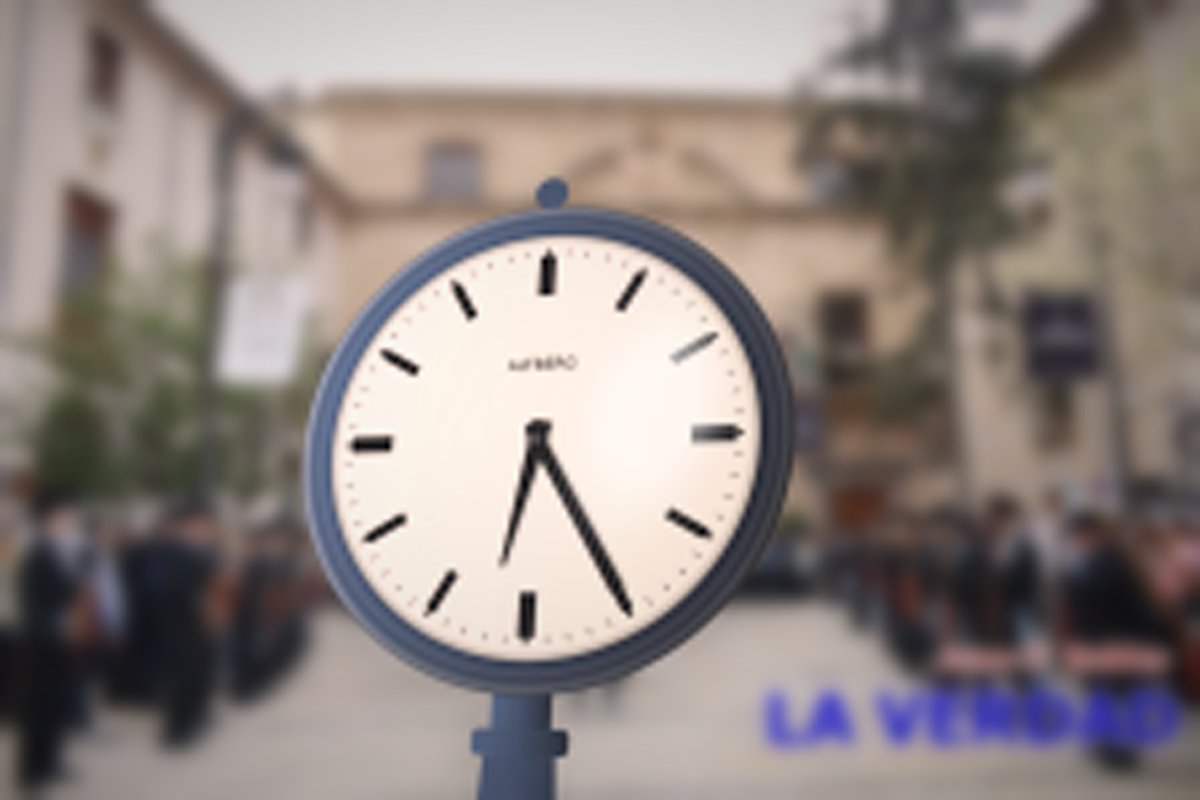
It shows 6,25
